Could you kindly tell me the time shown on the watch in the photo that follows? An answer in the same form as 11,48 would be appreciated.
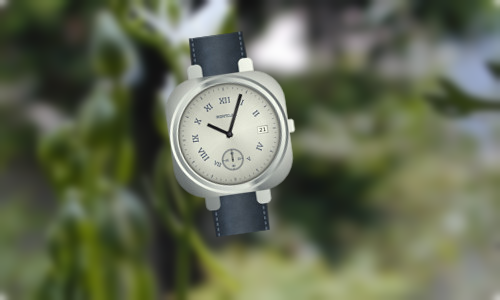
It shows 10,04
